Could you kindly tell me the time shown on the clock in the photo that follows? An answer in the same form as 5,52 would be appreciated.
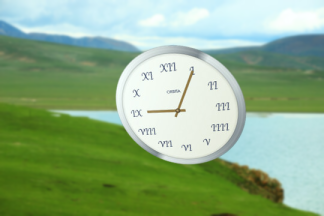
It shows 9,05
